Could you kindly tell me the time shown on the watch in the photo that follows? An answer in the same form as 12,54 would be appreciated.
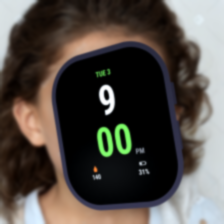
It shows 9,00
